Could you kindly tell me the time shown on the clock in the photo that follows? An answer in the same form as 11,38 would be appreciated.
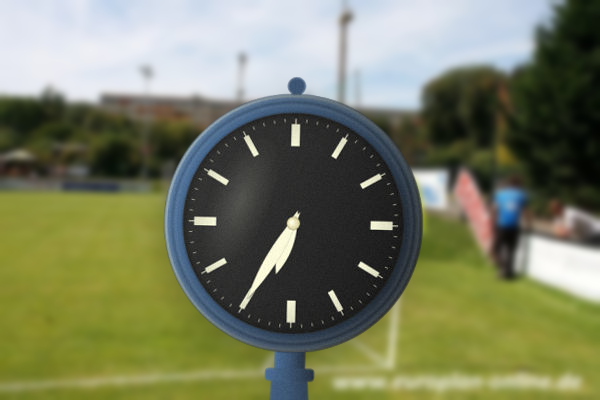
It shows 6,35
